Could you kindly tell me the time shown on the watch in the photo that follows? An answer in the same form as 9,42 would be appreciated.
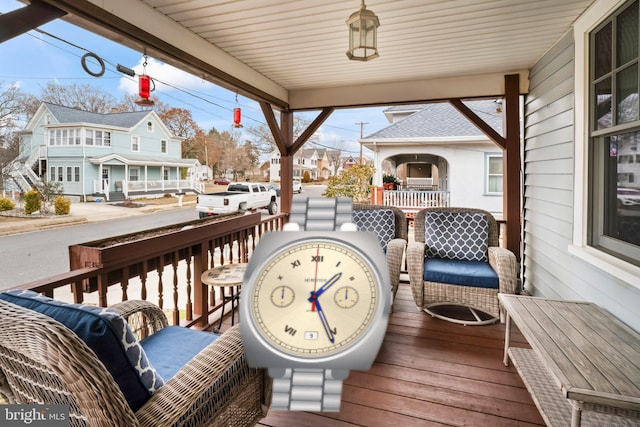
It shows 1,26
